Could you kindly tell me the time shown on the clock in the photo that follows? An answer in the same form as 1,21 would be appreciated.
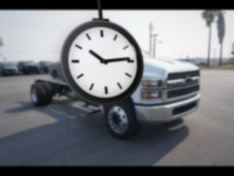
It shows 10,14
